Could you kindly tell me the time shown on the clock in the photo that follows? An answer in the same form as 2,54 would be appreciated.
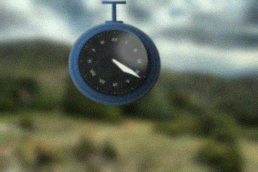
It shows 4,21
